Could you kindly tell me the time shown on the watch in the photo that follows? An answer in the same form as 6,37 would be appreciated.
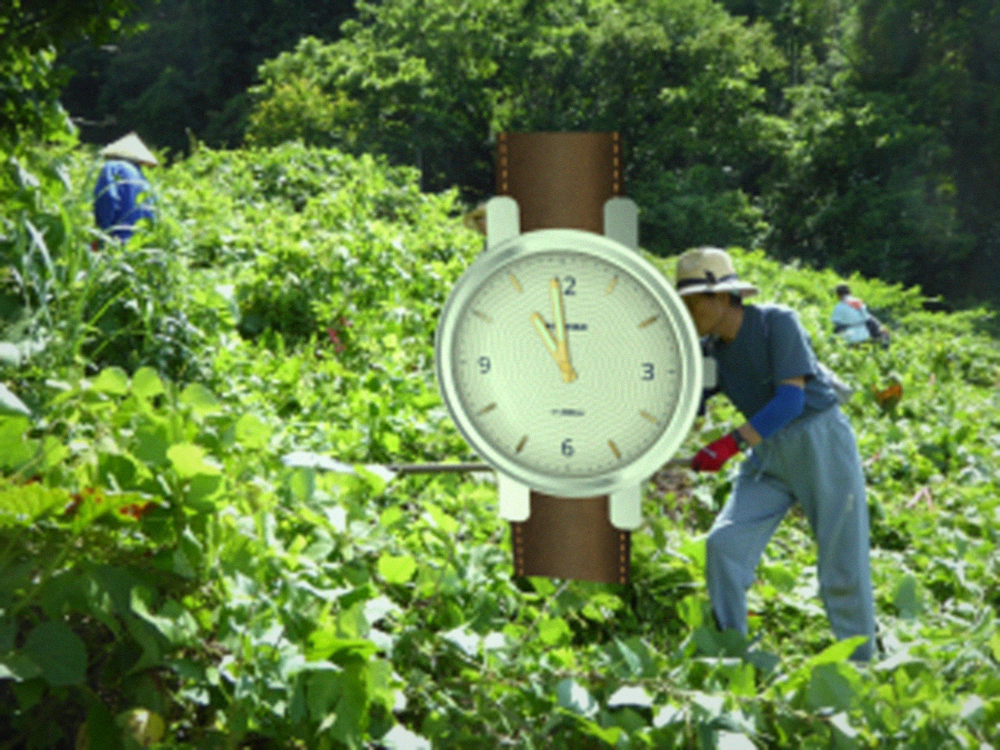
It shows 10,59
